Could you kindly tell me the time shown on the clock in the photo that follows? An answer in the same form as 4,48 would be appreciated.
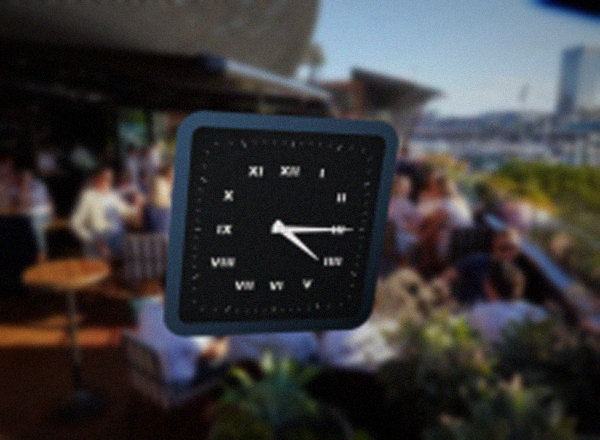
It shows 4,15
